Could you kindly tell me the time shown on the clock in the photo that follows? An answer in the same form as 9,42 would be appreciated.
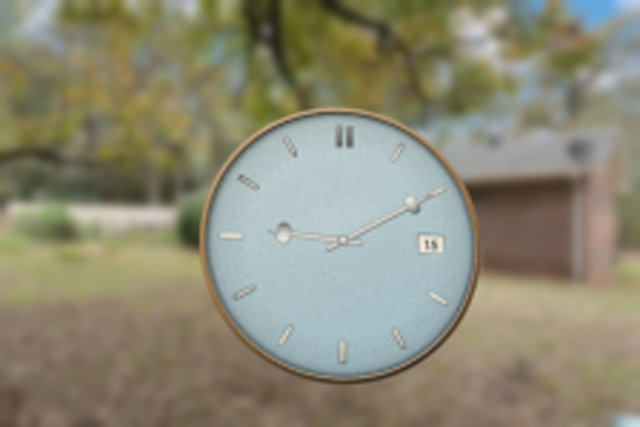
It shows 9,10
